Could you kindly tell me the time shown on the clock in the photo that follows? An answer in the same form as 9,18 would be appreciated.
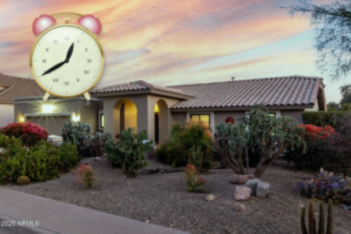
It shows 12,40
